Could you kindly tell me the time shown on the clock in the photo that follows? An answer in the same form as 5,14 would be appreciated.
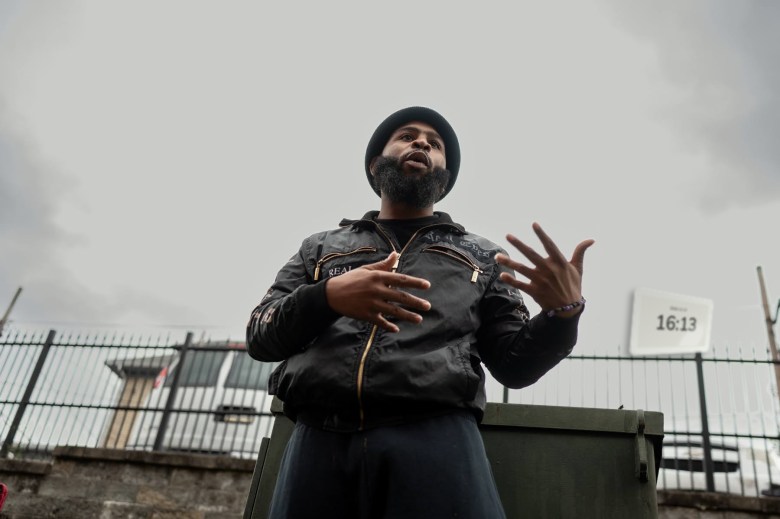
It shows 16,13
